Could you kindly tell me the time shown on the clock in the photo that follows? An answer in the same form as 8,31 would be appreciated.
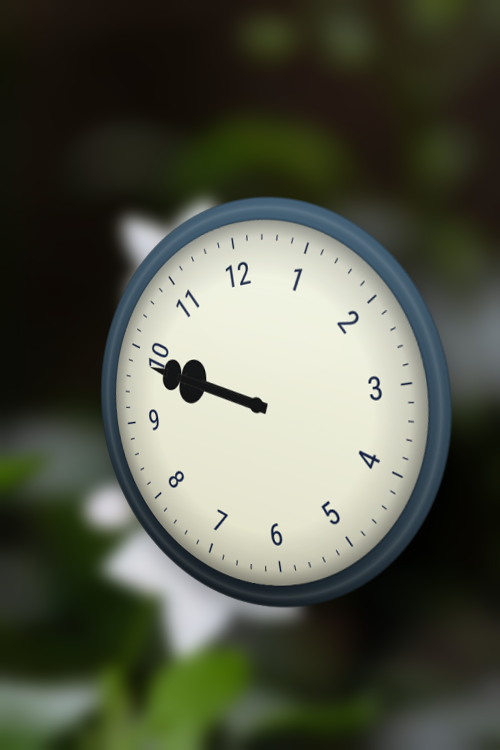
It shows 9,49
